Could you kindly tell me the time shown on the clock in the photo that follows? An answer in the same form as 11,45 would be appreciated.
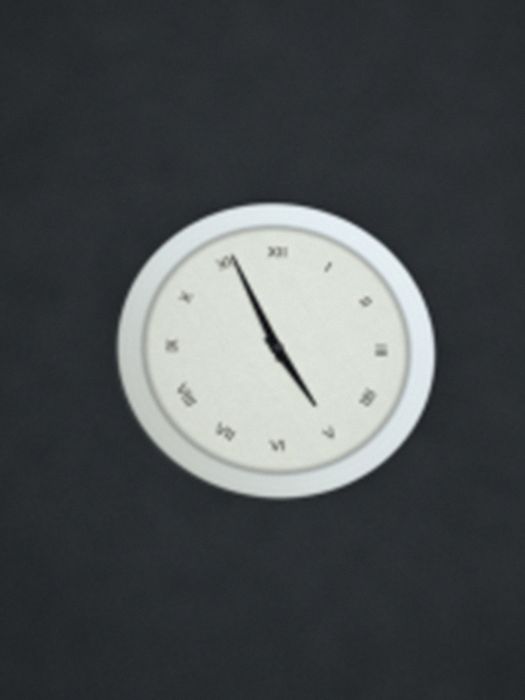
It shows 4,56
